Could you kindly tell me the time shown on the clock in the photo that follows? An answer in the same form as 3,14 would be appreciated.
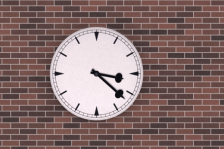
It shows 3,22
